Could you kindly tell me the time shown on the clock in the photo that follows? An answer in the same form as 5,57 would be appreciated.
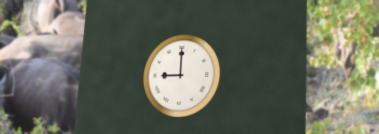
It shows 9,00
